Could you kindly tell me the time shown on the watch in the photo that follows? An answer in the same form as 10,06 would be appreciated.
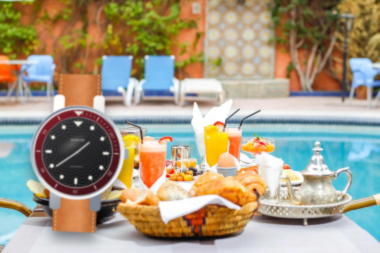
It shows 1,39
